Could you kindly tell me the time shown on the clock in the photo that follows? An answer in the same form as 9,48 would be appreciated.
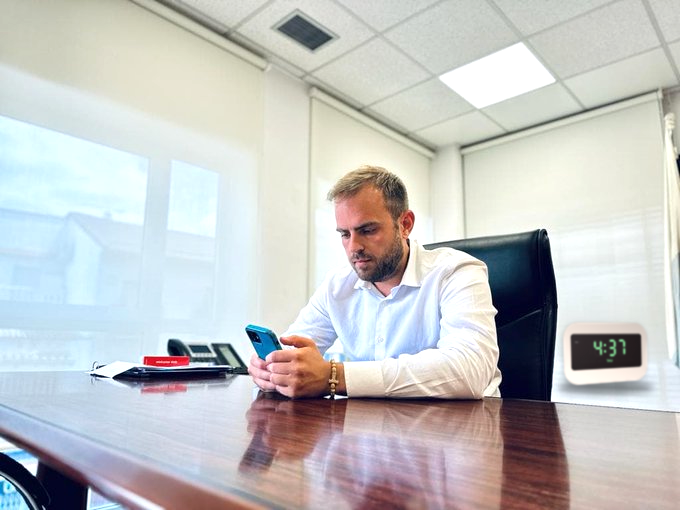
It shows 4,37
